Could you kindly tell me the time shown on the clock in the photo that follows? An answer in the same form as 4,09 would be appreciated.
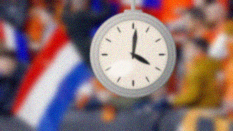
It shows 4,01
